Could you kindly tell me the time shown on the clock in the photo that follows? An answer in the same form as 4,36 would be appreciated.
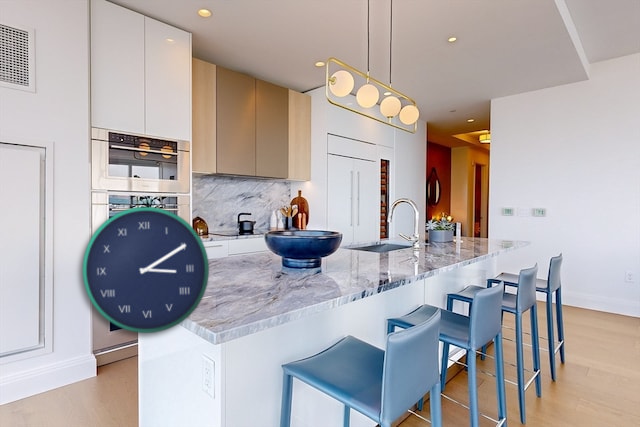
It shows 3,10
